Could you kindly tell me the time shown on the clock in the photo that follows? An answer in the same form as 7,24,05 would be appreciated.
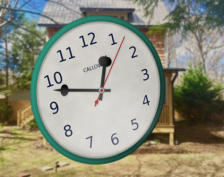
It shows 12,48,07
